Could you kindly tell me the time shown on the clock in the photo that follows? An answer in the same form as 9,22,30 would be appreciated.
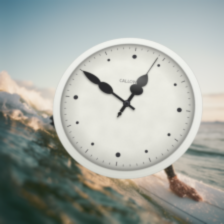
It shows 12,50,04
